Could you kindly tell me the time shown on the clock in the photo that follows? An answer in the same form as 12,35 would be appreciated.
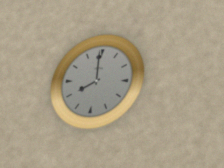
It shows 7,59
